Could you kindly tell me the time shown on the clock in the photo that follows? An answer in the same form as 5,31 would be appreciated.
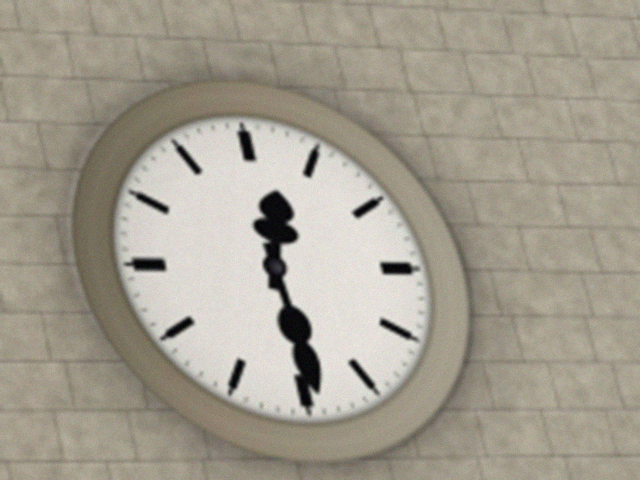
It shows 12,29
